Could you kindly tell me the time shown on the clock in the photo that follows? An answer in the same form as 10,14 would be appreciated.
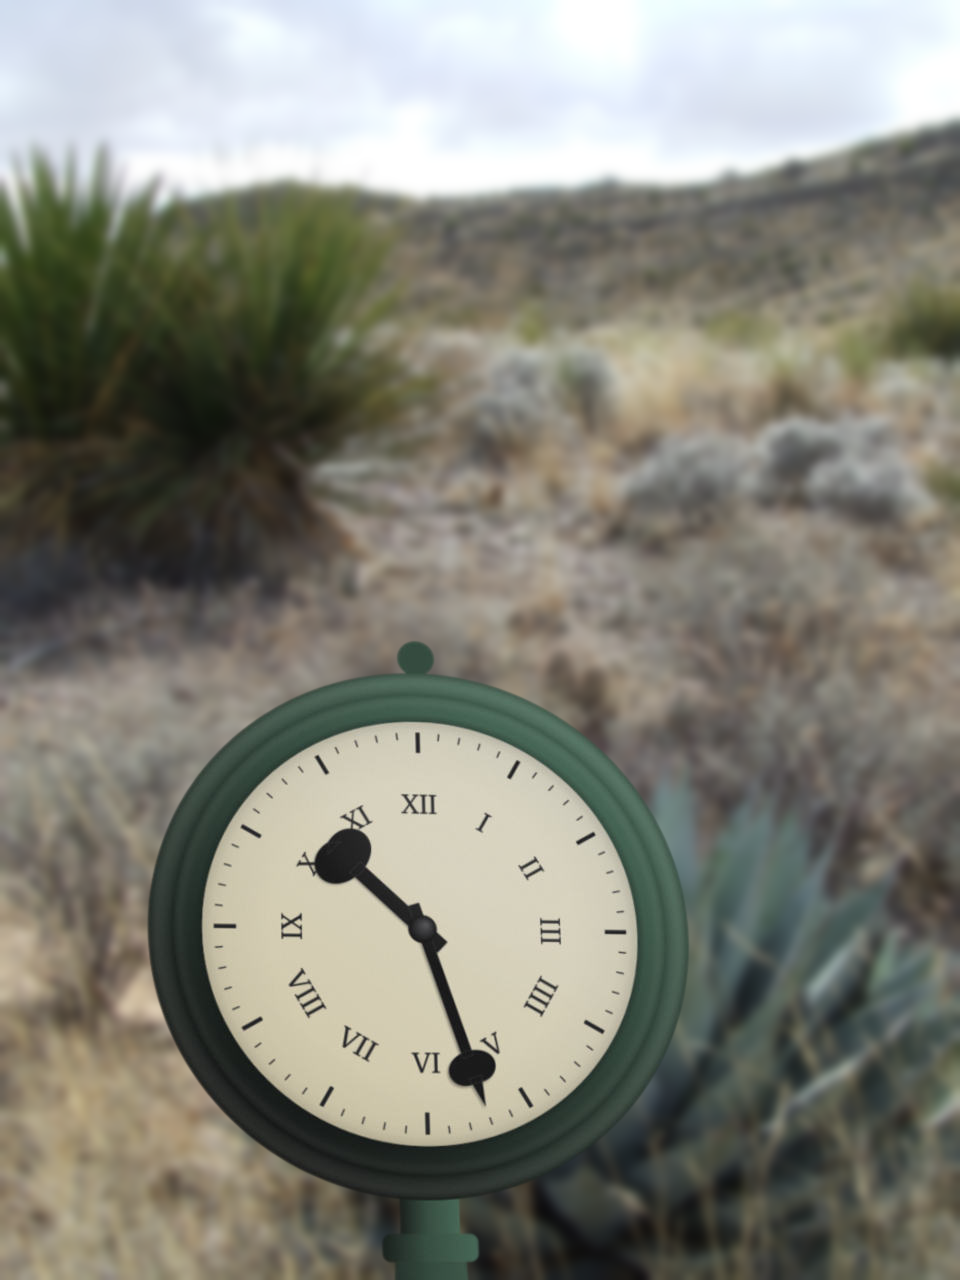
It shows 10,27
